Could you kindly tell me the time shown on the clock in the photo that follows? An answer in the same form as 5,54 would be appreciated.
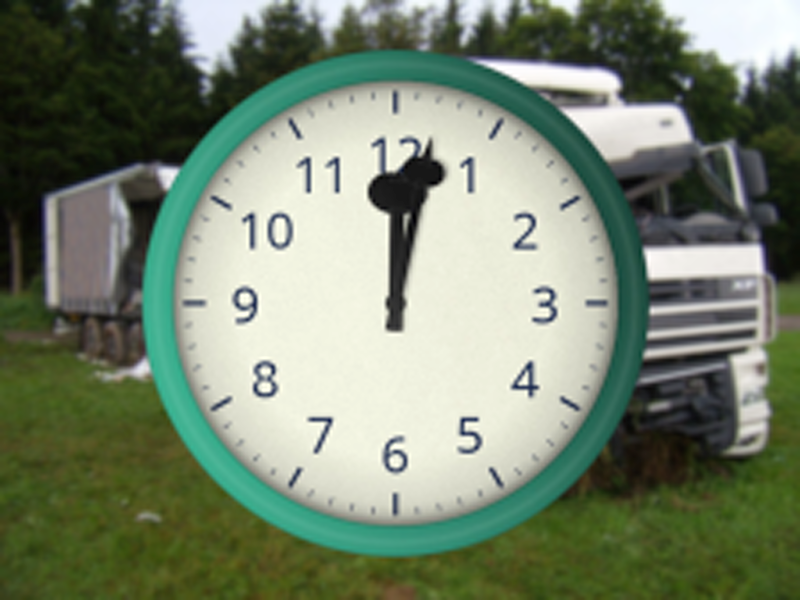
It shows 12,02
